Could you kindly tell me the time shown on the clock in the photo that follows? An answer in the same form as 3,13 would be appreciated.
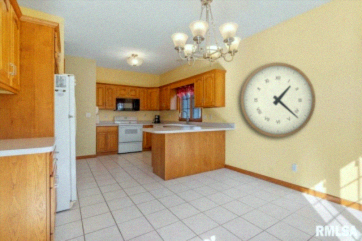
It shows 1,22
